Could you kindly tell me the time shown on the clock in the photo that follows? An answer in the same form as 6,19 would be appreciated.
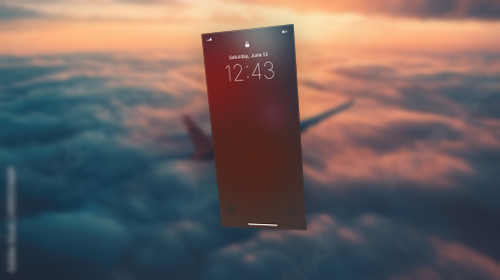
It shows 12,43
